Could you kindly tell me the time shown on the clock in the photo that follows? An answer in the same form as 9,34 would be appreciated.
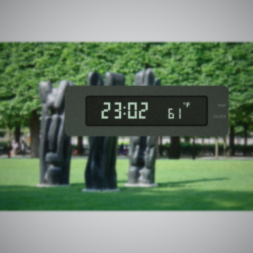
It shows 23,02
